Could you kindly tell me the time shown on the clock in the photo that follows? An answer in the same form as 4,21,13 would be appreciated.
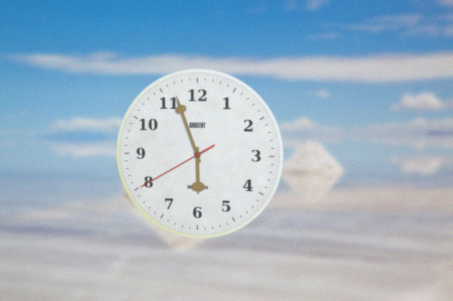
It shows 5,56,40
